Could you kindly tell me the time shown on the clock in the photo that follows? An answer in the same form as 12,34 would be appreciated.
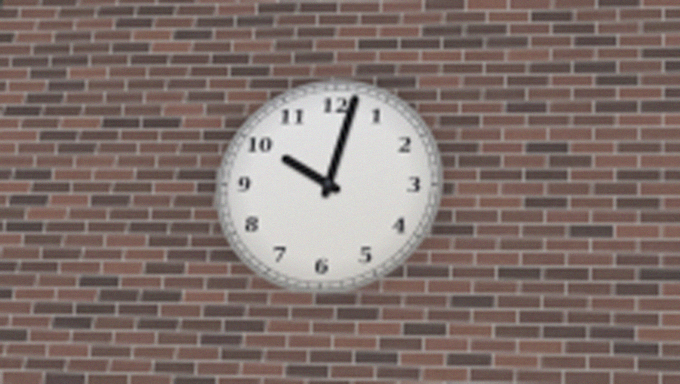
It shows 10,02
